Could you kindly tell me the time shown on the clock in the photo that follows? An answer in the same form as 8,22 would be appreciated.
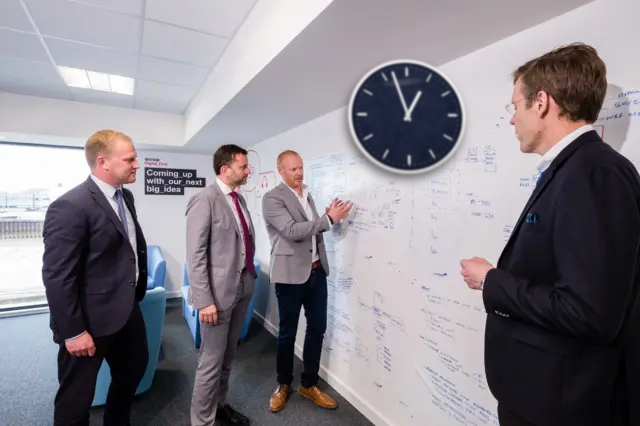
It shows 12,57
